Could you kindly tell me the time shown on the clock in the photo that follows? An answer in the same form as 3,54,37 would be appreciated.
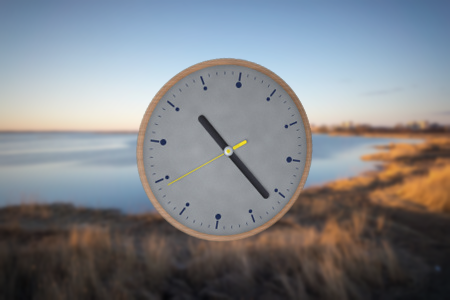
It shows 10,21,39
